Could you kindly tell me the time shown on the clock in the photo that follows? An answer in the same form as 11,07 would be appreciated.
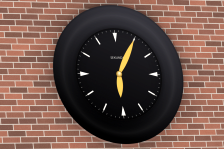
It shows 6,05
